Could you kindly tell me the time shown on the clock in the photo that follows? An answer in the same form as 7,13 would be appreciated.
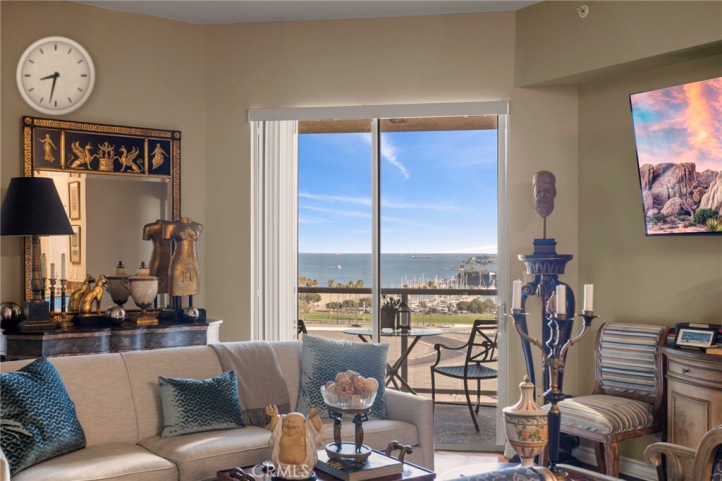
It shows 8,32
